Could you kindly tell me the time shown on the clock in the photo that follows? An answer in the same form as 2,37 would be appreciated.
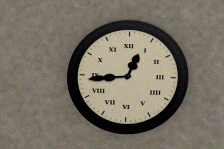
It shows 12,44
